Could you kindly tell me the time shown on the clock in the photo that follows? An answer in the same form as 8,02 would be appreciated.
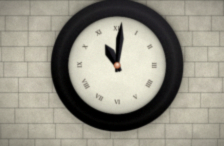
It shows 11,01
